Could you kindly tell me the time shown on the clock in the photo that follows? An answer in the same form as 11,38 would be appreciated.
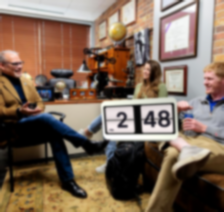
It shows 2,48
